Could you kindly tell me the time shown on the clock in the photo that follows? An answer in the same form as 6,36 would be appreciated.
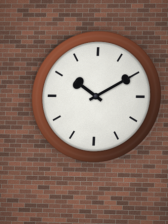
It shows 10,10
